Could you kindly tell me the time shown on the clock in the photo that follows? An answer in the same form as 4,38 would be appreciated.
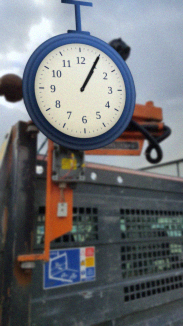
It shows 1,05
